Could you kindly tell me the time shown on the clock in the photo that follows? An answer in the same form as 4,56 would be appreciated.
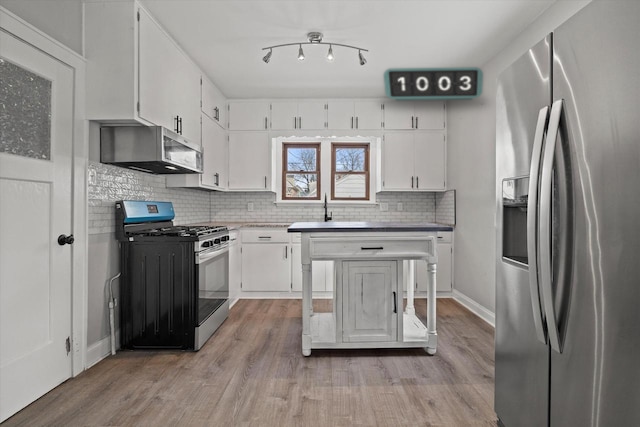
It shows 10,03
